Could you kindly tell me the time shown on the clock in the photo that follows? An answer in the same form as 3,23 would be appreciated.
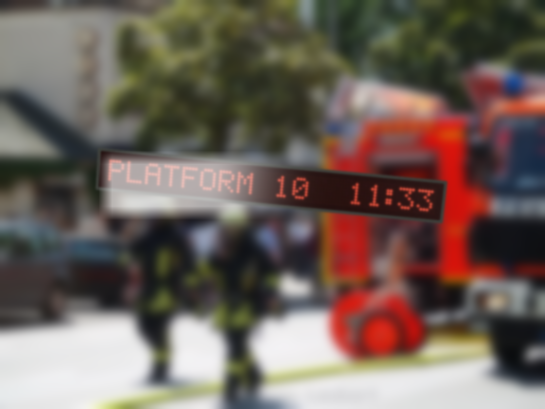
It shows 11,33
